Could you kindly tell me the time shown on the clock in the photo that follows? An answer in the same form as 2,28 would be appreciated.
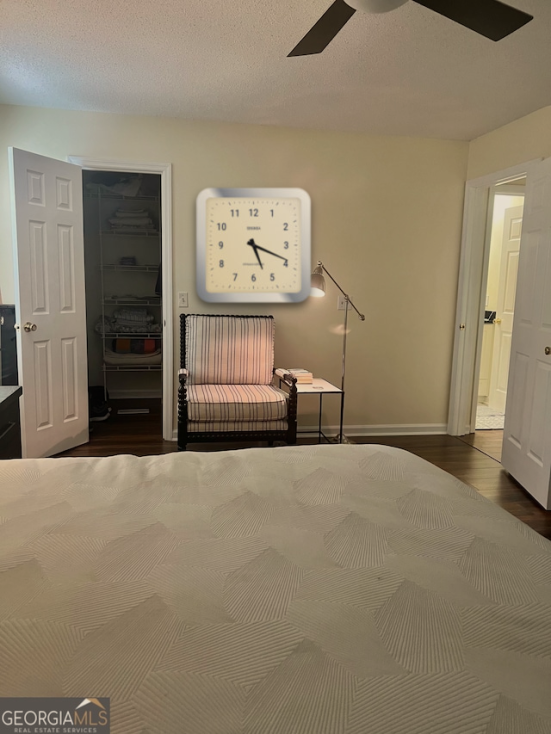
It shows 5,19
